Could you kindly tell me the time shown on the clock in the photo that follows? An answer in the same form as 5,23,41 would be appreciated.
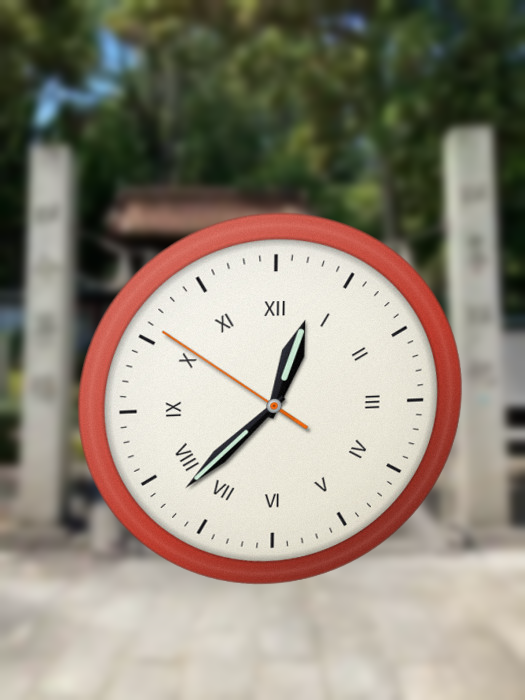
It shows 12,37,51
